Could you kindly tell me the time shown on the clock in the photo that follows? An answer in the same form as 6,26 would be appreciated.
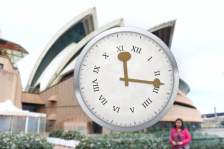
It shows 11,13
